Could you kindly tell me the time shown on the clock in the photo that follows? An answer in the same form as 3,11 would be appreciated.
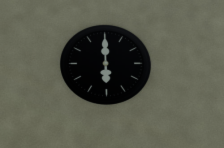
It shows 6,00
